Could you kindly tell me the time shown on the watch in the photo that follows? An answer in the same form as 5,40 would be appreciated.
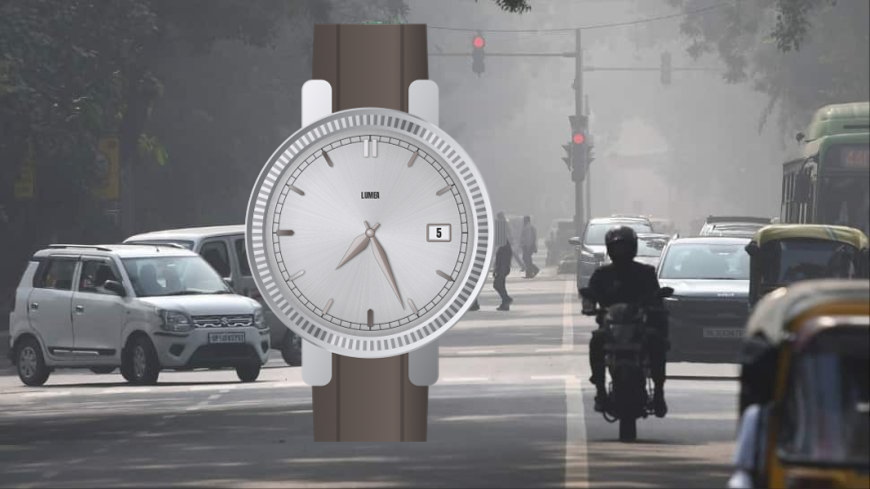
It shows 7,26
